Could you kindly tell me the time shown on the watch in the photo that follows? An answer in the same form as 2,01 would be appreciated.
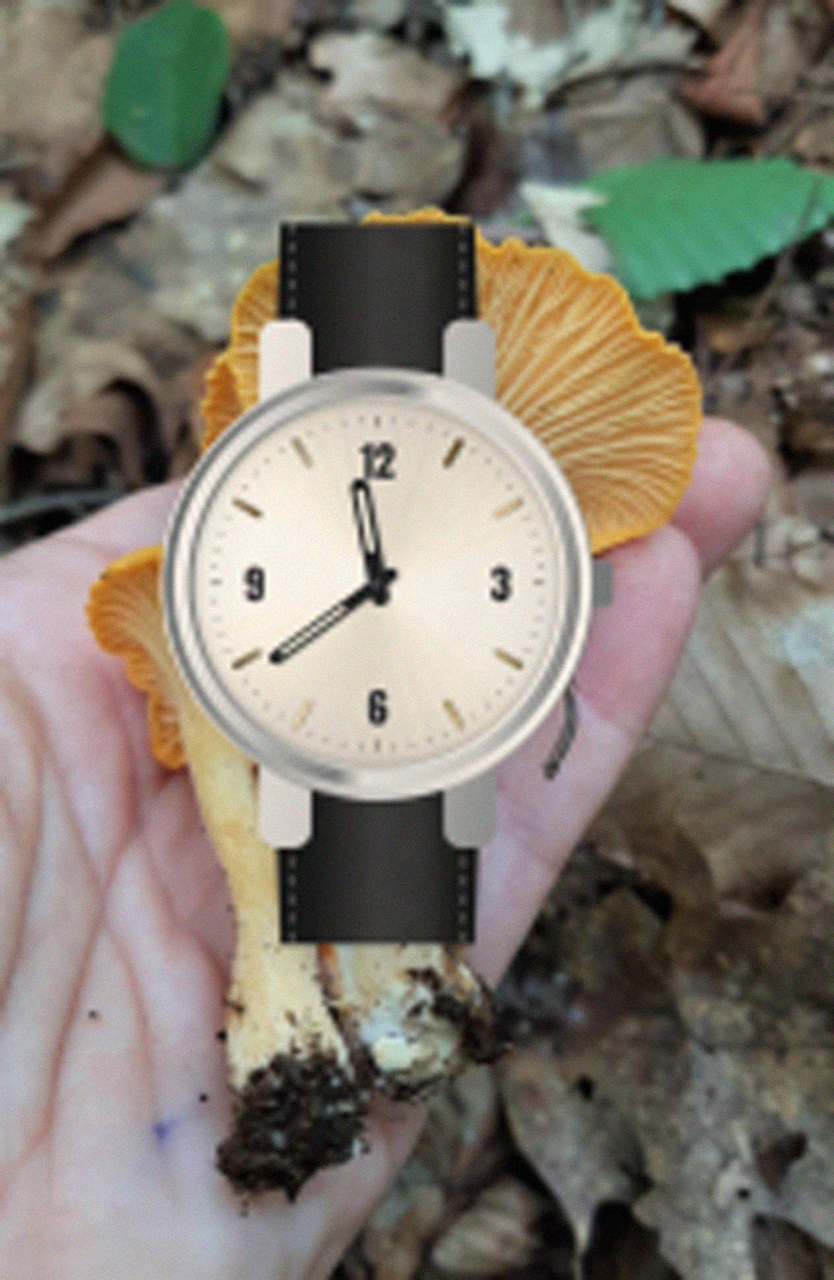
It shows 11,39
